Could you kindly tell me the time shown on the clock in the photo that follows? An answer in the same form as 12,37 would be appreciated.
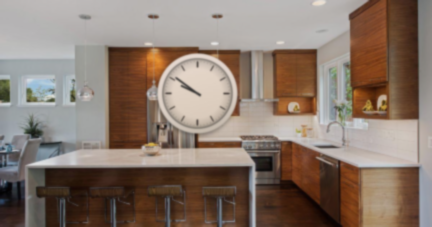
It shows 9,51
